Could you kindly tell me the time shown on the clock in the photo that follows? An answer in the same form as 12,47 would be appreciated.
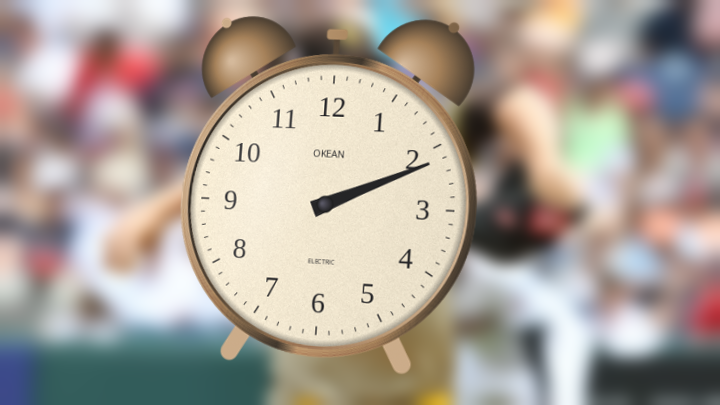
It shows 2,11
